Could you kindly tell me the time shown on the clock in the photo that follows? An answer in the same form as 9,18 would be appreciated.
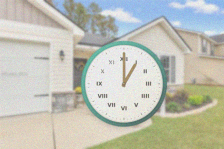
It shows 1,00
